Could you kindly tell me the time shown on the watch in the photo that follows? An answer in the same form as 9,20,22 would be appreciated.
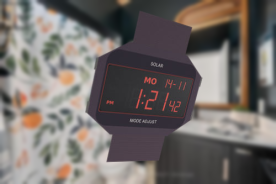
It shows 1,21,42
